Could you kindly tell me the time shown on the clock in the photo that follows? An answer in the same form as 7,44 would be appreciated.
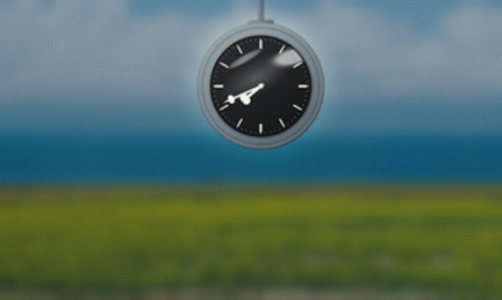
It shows 7,41
